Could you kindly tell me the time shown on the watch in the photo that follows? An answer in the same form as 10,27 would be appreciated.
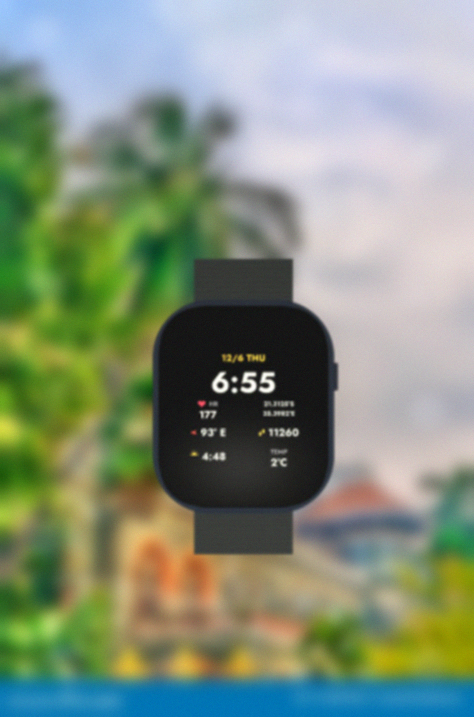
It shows 6,55
